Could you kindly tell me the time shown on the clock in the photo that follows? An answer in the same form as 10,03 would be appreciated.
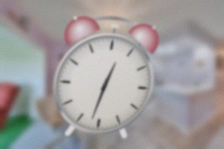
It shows 12,32
